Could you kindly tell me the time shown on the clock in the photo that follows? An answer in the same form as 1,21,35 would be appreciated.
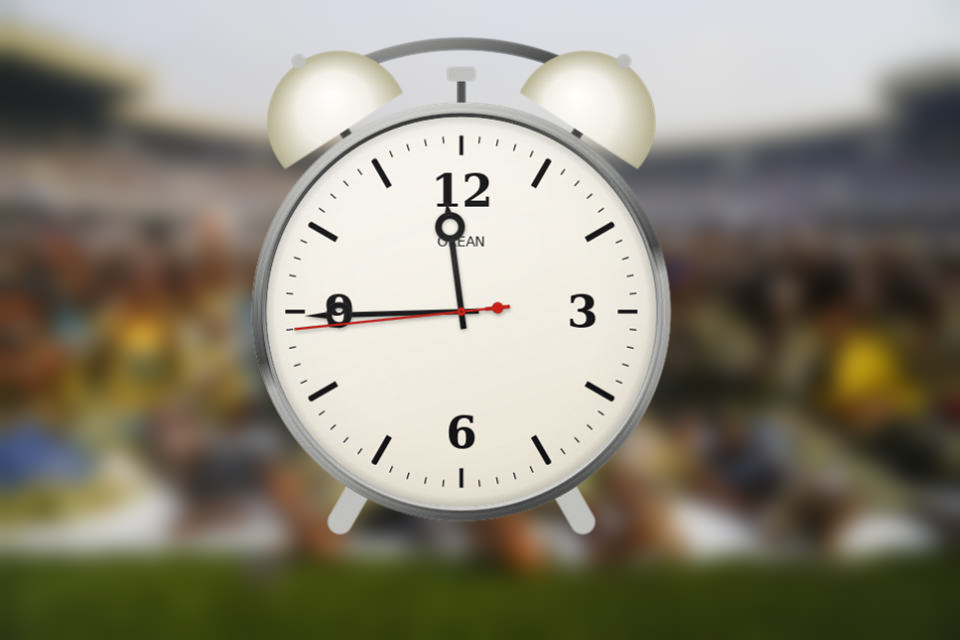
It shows 11,44,44
